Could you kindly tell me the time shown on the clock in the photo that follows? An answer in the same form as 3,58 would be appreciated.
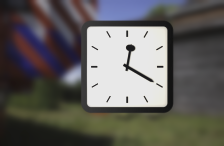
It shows 12,20
